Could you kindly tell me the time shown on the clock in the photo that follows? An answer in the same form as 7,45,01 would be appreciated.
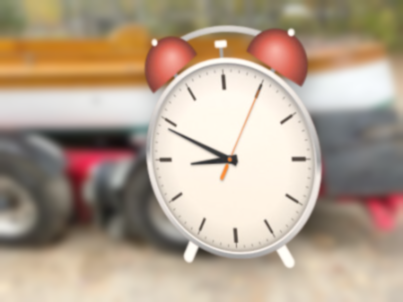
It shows 8,49,05
